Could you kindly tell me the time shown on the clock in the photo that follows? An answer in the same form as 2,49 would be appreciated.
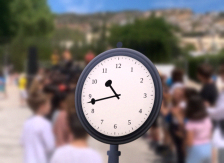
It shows 10,43
